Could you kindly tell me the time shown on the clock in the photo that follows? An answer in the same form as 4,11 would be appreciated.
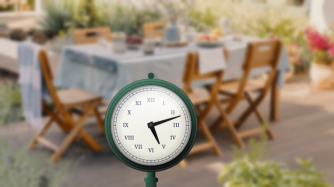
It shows 5,12
